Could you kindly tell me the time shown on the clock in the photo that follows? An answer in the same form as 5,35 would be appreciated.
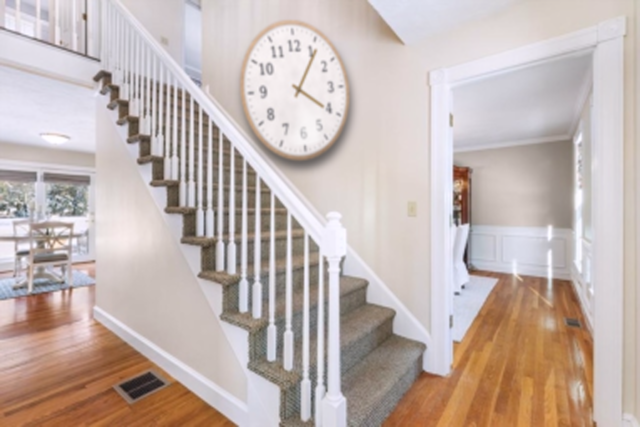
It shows 4,06
